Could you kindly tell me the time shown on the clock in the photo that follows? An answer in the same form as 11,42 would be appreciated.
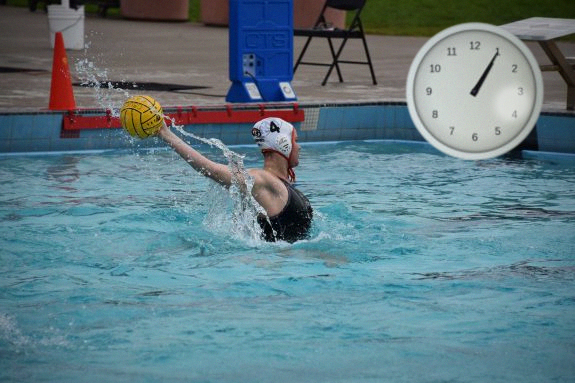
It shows 1,05
